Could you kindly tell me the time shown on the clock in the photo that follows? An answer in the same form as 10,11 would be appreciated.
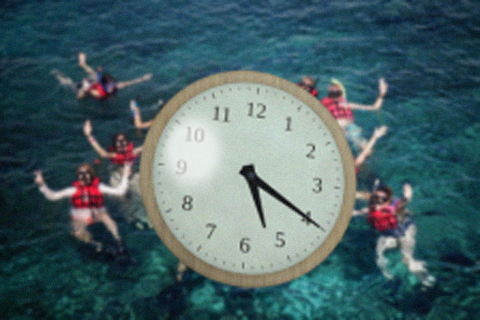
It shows 5,20
